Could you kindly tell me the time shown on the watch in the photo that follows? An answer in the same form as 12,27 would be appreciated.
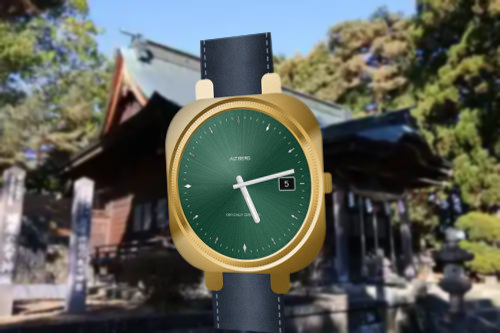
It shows 5,13
